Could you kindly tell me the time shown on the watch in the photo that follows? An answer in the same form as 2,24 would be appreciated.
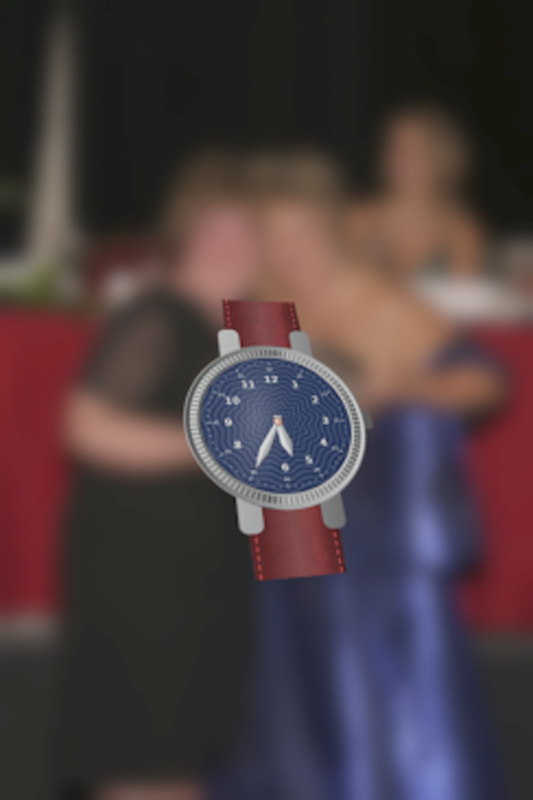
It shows 5,35
